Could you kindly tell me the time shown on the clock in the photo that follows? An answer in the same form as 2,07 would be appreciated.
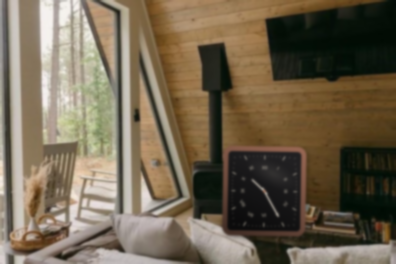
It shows 10,25
